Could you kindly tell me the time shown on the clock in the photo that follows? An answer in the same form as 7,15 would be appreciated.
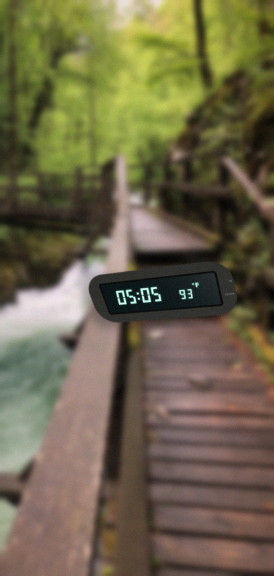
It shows 5,05
